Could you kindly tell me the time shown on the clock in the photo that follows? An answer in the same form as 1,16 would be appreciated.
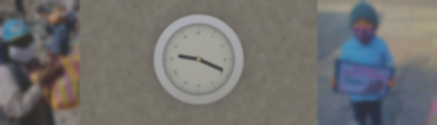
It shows 9,19
